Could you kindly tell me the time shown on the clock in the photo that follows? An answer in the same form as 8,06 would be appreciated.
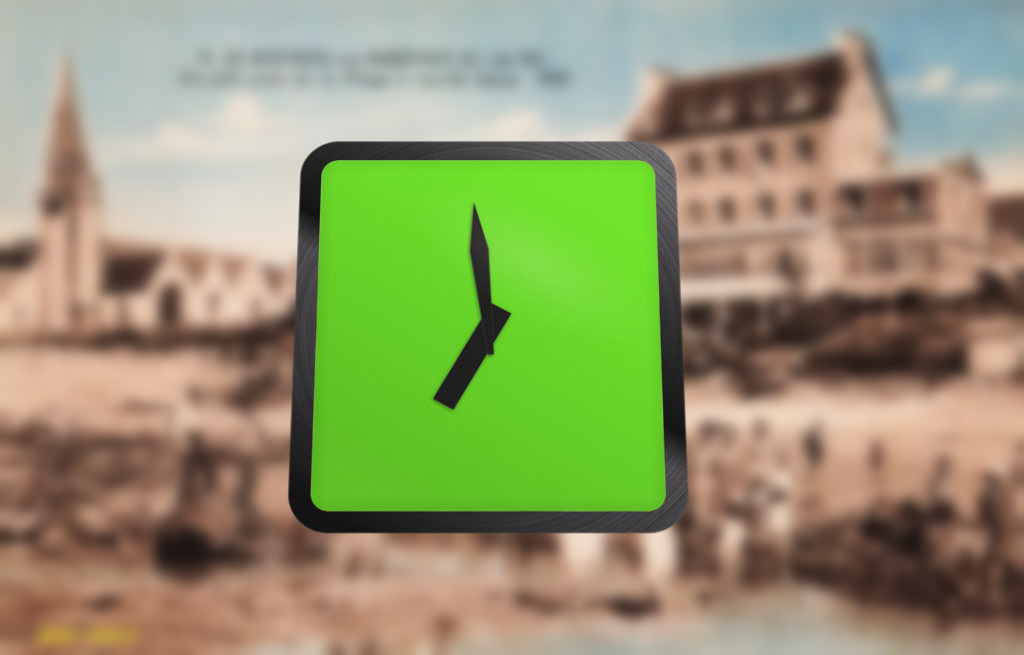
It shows 6,59
